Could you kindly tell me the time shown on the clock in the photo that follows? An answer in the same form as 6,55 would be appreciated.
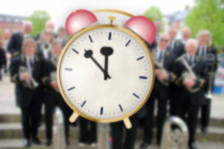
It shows 11,52
